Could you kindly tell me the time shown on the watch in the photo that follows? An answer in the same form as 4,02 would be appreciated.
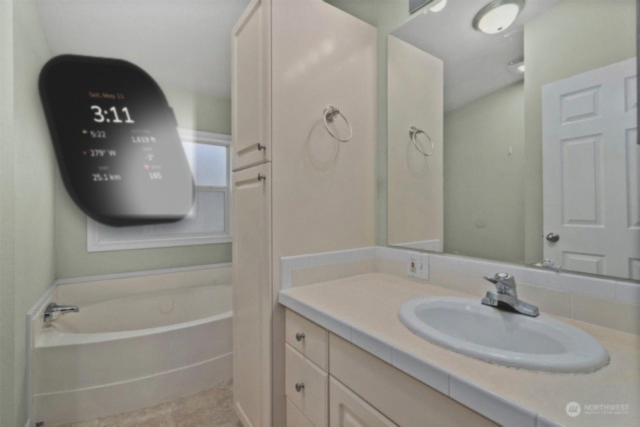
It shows 3,11
